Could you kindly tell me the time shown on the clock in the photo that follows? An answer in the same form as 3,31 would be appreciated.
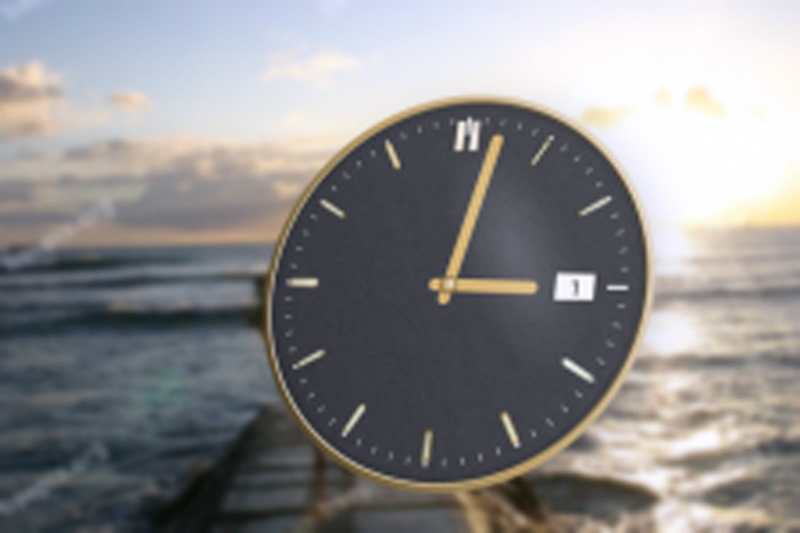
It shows 3,02
